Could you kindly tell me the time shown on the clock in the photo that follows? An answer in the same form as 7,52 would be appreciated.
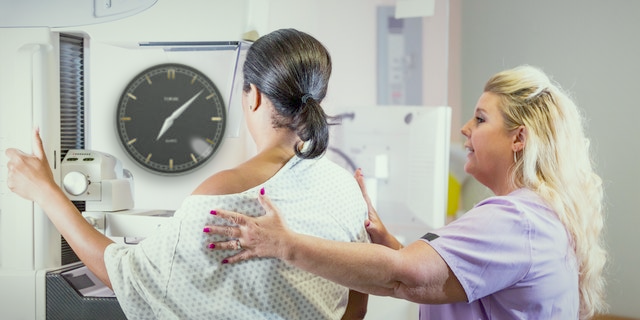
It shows 7,08
